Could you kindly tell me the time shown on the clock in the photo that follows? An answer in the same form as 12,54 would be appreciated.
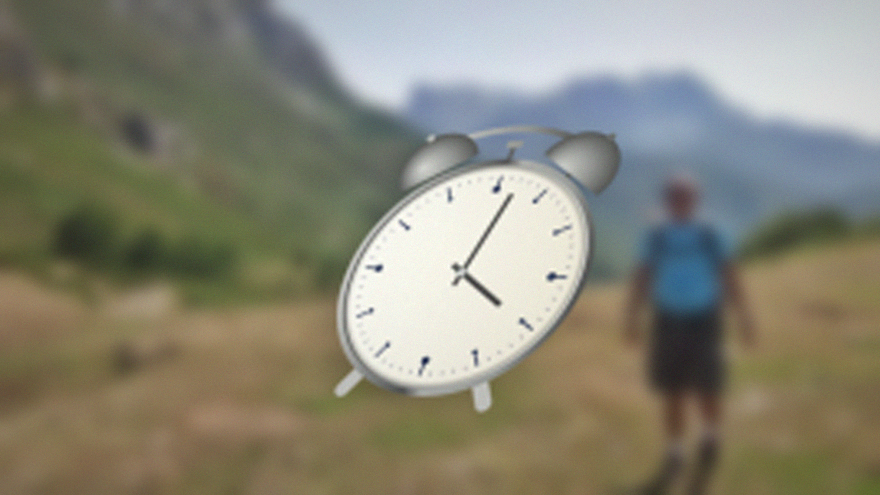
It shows 4,02
